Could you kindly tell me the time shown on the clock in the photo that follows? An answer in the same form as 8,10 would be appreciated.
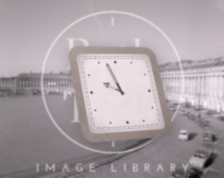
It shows 9,57
